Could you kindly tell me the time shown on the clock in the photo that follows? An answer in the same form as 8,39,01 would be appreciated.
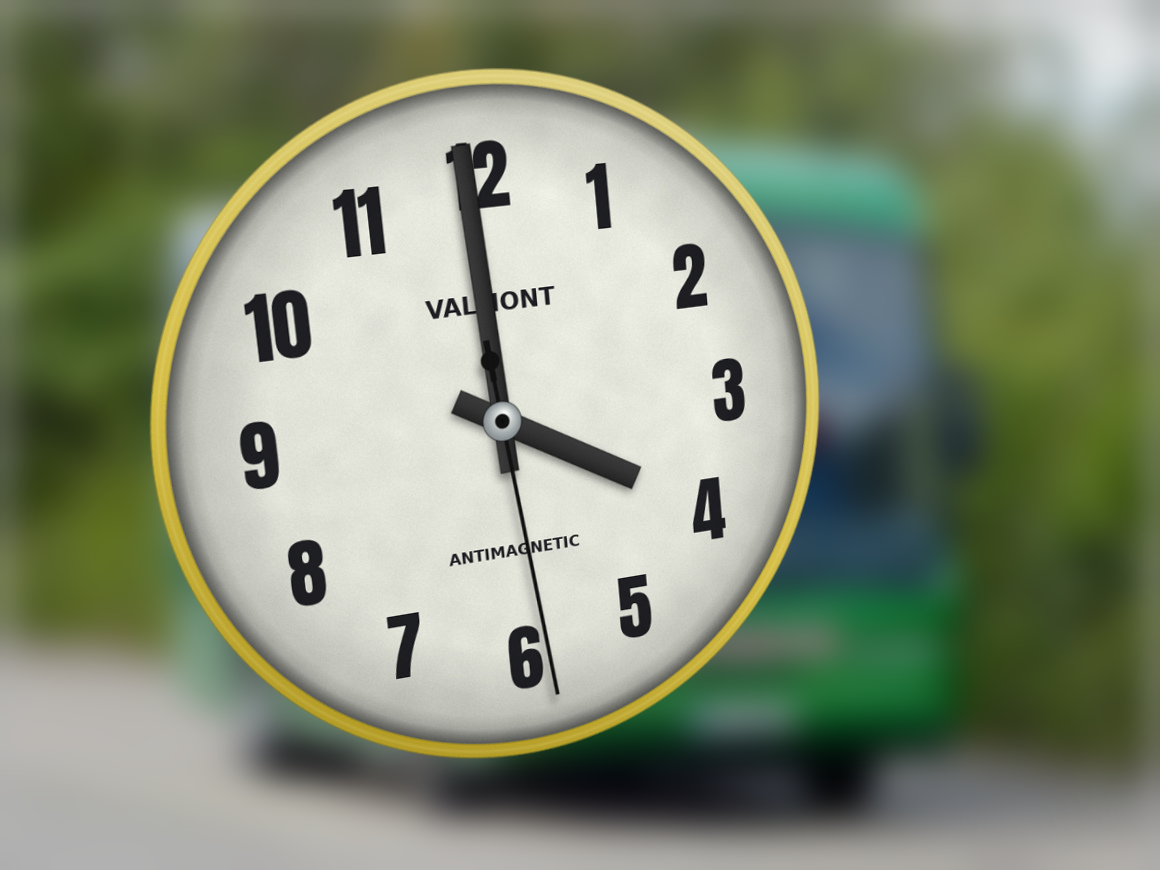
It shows 3,59,29
